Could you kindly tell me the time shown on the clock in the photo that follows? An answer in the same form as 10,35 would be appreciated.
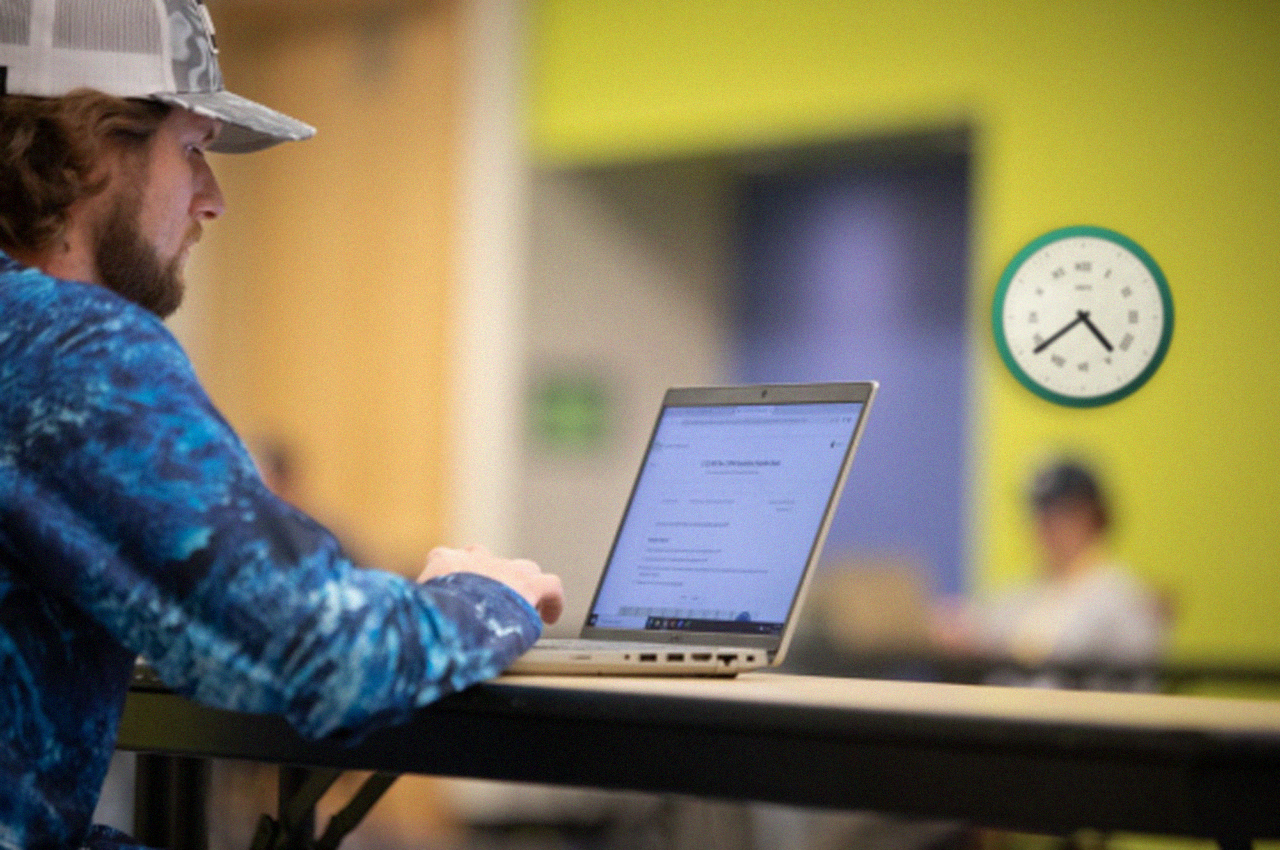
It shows 4,39
